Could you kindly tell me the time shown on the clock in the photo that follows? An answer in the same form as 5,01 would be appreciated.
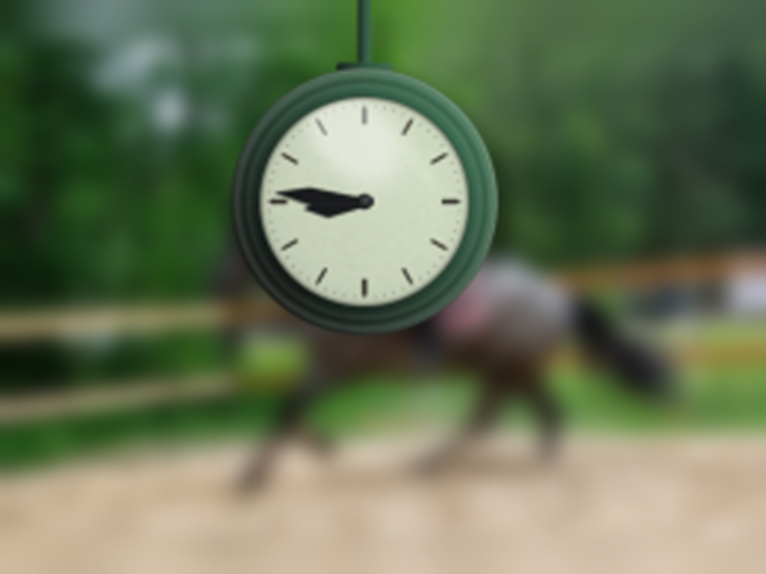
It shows 8,46
